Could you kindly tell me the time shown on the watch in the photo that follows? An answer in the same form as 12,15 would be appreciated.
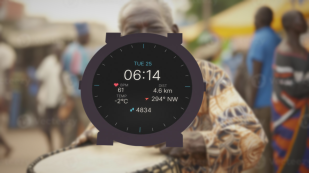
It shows 6,14
